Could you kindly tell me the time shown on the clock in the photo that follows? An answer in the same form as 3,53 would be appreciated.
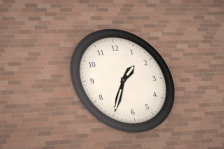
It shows 1,35
